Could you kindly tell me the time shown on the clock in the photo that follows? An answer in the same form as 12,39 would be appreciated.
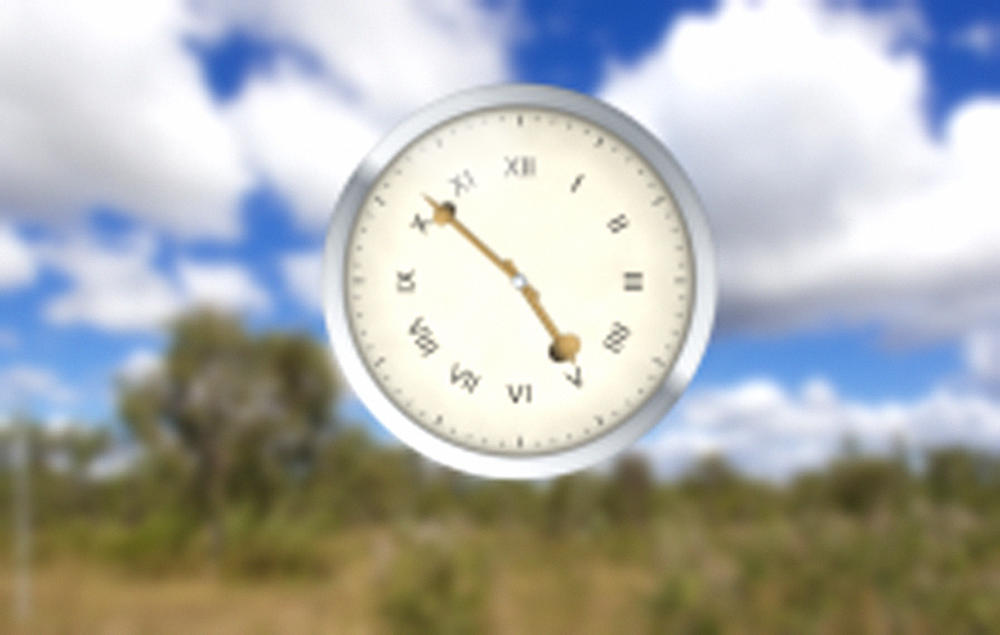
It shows 4,52
